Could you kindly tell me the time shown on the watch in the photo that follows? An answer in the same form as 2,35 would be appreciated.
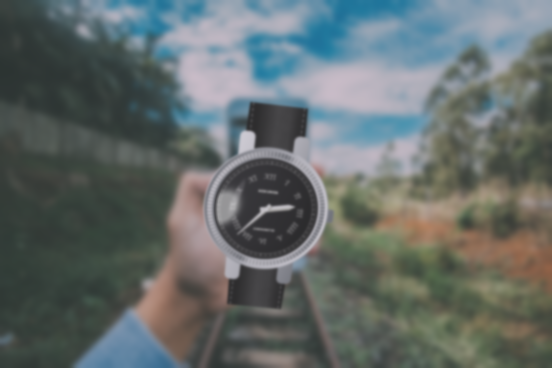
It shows 2,37
